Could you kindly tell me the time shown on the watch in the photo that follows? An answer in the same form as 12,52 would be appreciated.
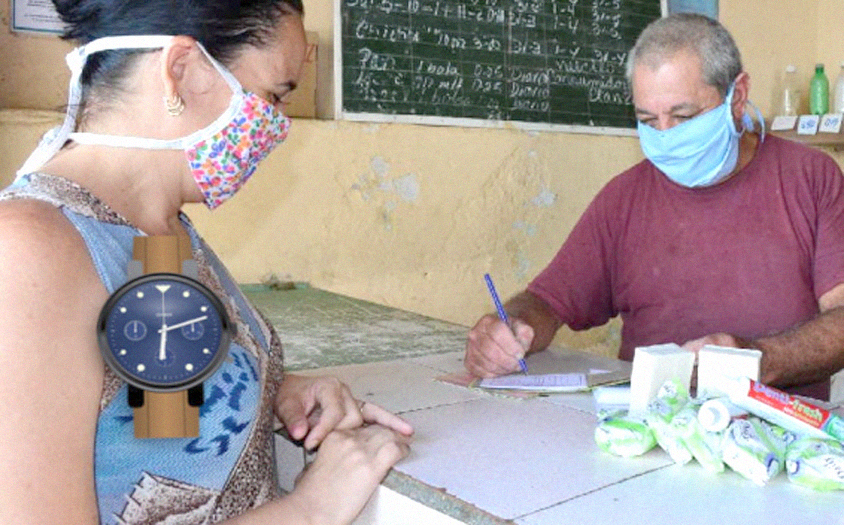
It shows 6,12
